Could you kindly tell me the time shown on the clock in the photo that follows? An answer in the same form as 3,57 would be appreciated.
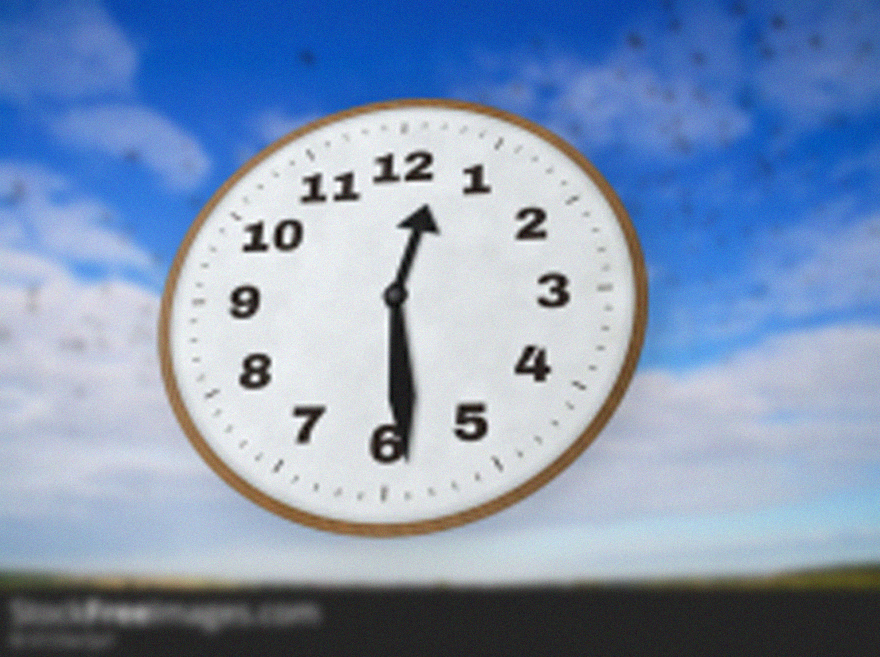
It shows 12,29
